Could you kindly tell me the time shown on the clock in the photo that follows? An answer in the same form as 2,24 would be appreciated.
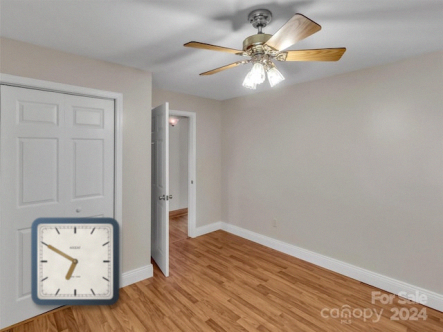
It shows 6,50
